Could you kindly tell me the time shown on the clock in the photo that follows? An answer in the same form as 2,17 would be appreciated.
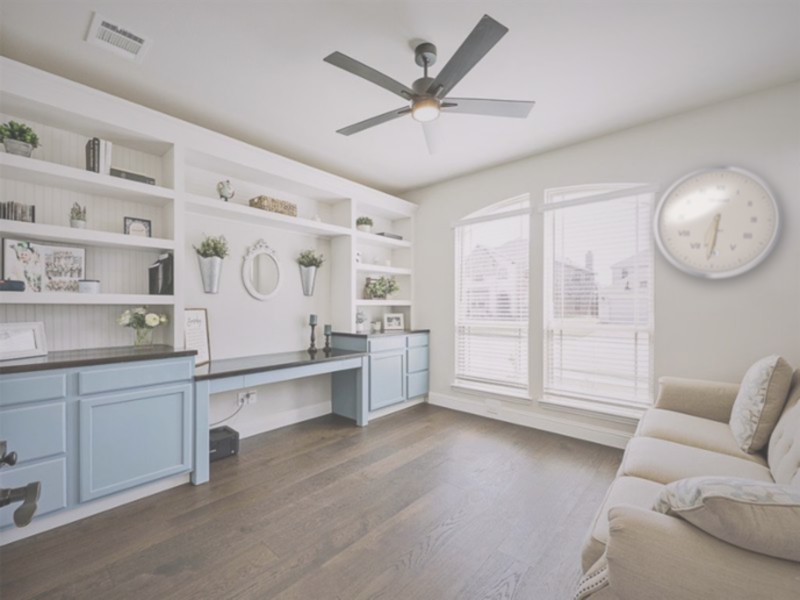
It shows 6,31
